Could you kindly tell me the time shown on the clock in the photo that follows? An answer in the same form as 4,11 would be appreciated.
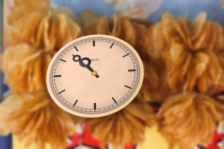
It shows 10,53
